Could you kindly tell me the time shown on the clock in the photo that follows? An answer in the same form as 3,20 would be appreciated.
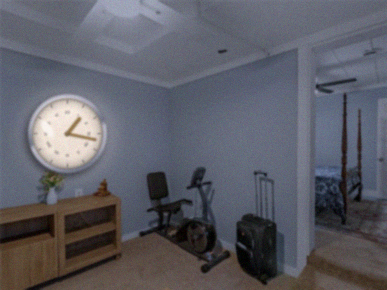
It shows 1,17
